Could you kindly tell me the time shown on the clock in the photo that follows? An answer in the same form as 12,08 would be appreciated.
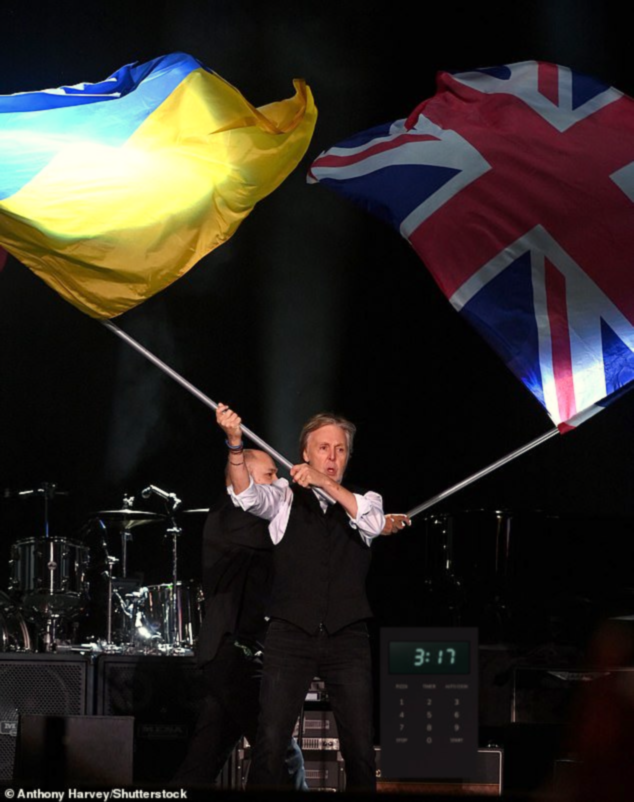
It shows 3,17
